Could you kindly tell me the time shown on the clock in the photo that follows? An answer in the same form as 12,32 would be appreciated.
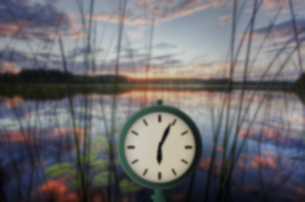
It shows 6,04
